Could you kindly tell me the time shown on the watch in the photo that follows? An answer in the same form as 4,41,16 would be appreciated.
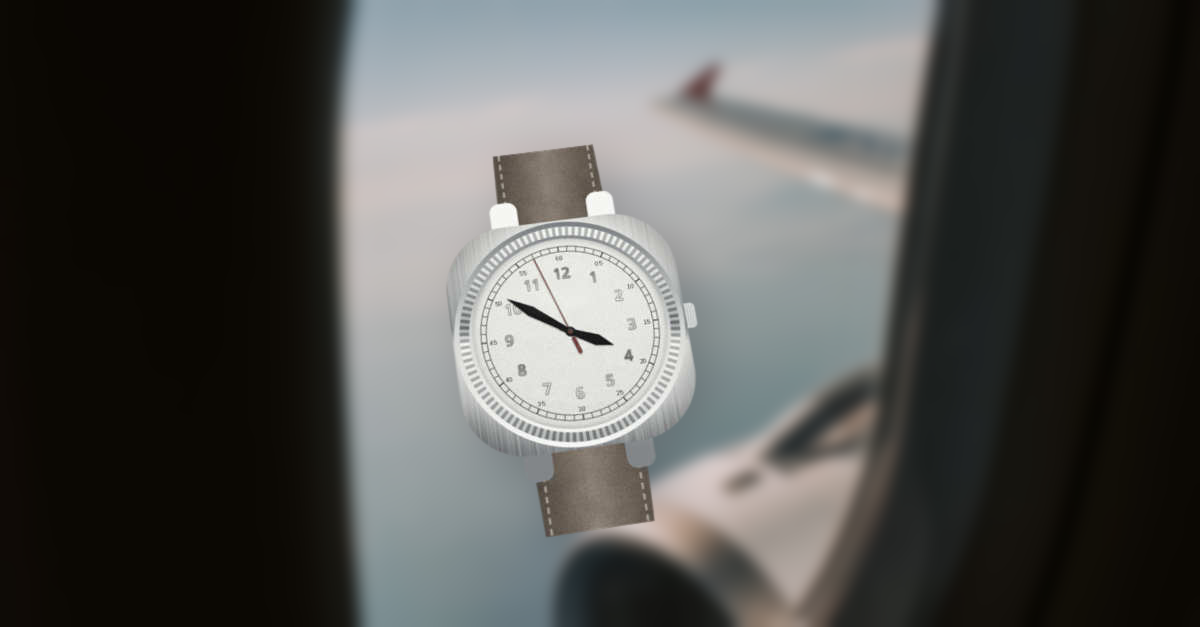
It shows 3,50,57
